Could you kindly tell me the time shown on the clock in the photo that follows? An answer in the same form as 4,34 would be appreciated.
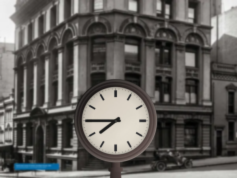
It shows 7,45
